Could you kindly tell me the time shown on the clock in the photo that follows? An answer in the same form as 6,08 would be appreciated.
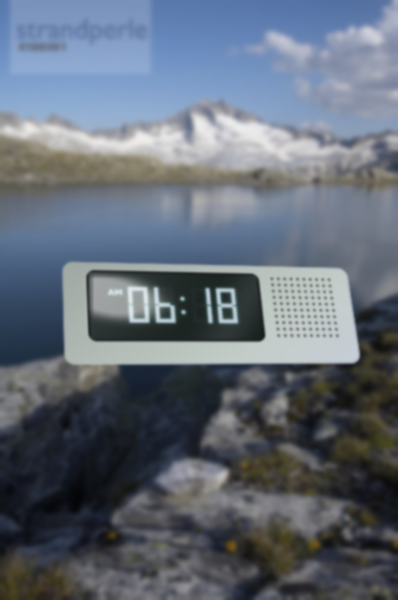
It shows 6,18
